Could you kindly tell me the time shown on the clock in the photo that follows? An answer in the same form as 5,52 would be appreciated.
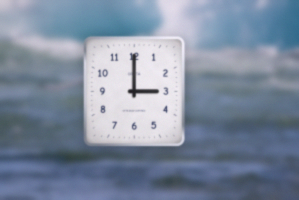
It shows 3,00
